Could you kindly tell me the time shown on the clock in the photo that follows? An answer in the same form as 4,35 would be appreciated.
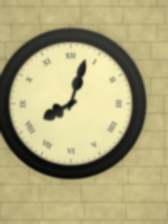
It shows 8,03
